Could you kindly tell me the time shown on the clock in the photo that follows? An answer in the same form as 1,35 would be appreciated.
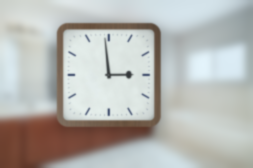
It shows 2,59
